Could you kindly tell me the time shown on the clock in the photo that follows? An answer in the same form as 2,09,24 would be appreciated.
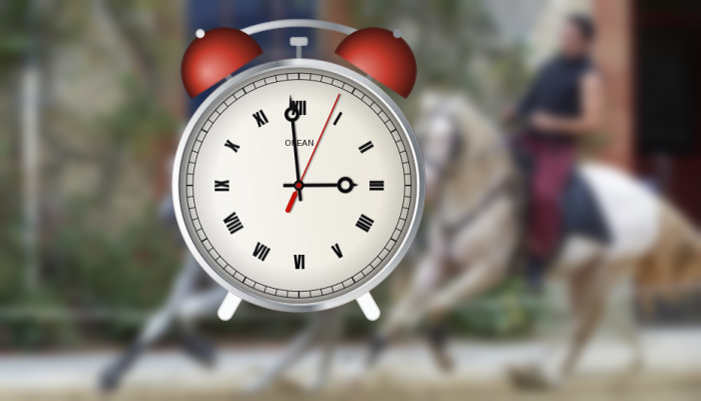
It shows 2,59,04
